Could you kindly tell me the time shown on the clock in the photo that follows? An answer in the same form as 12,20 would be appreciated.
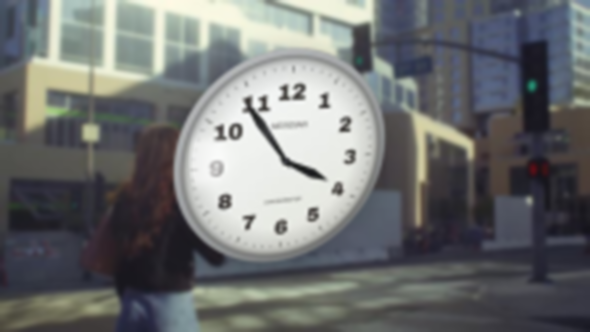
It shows 3,54
